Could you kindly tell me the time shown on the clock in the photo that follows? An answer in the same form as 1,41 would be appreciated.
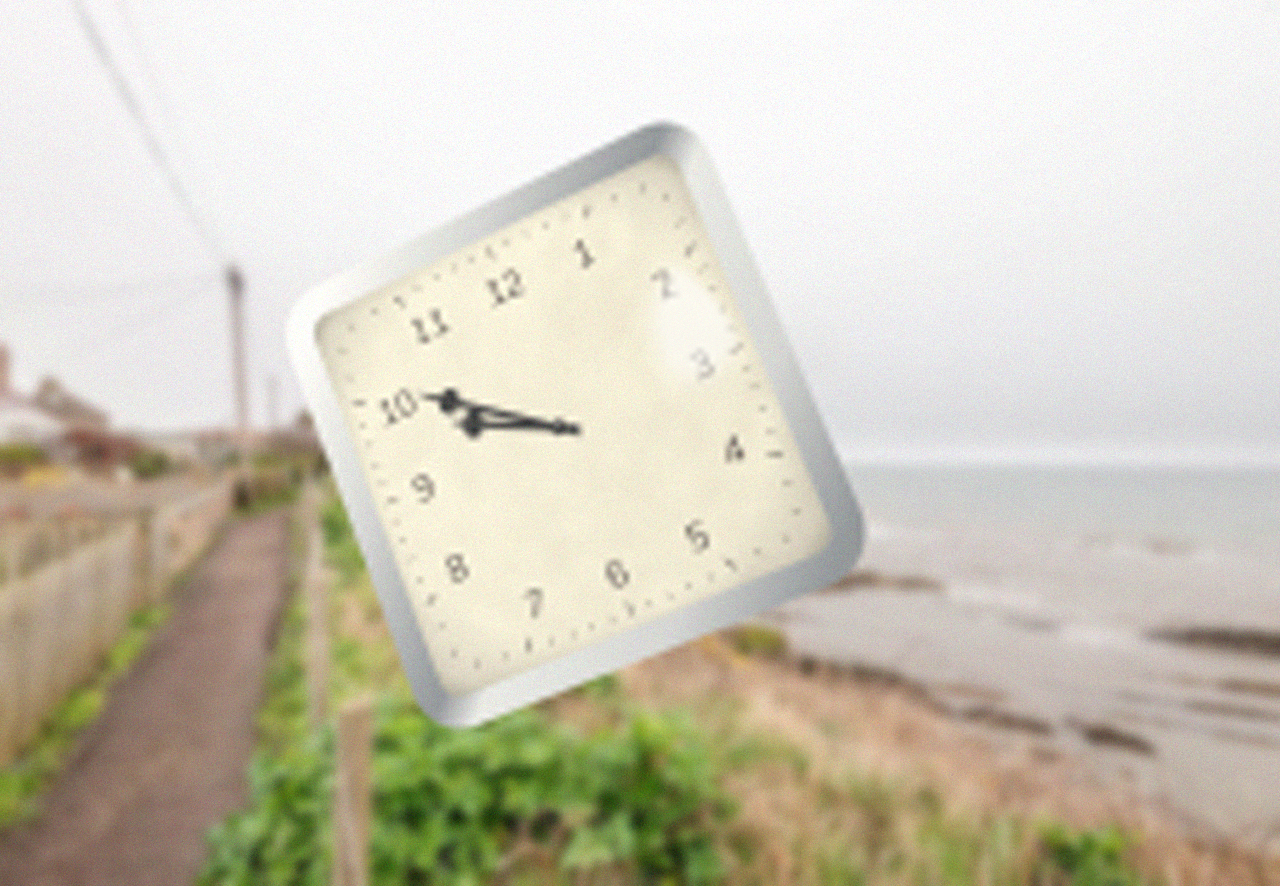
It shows 9,51
